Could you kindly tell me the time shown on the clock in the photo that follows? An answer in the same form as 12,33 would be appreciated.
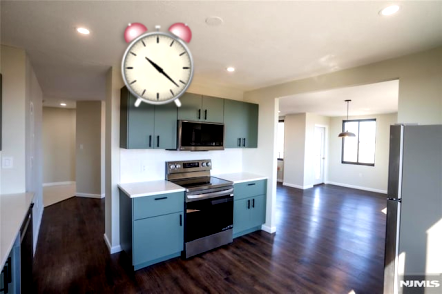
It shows 10,22
